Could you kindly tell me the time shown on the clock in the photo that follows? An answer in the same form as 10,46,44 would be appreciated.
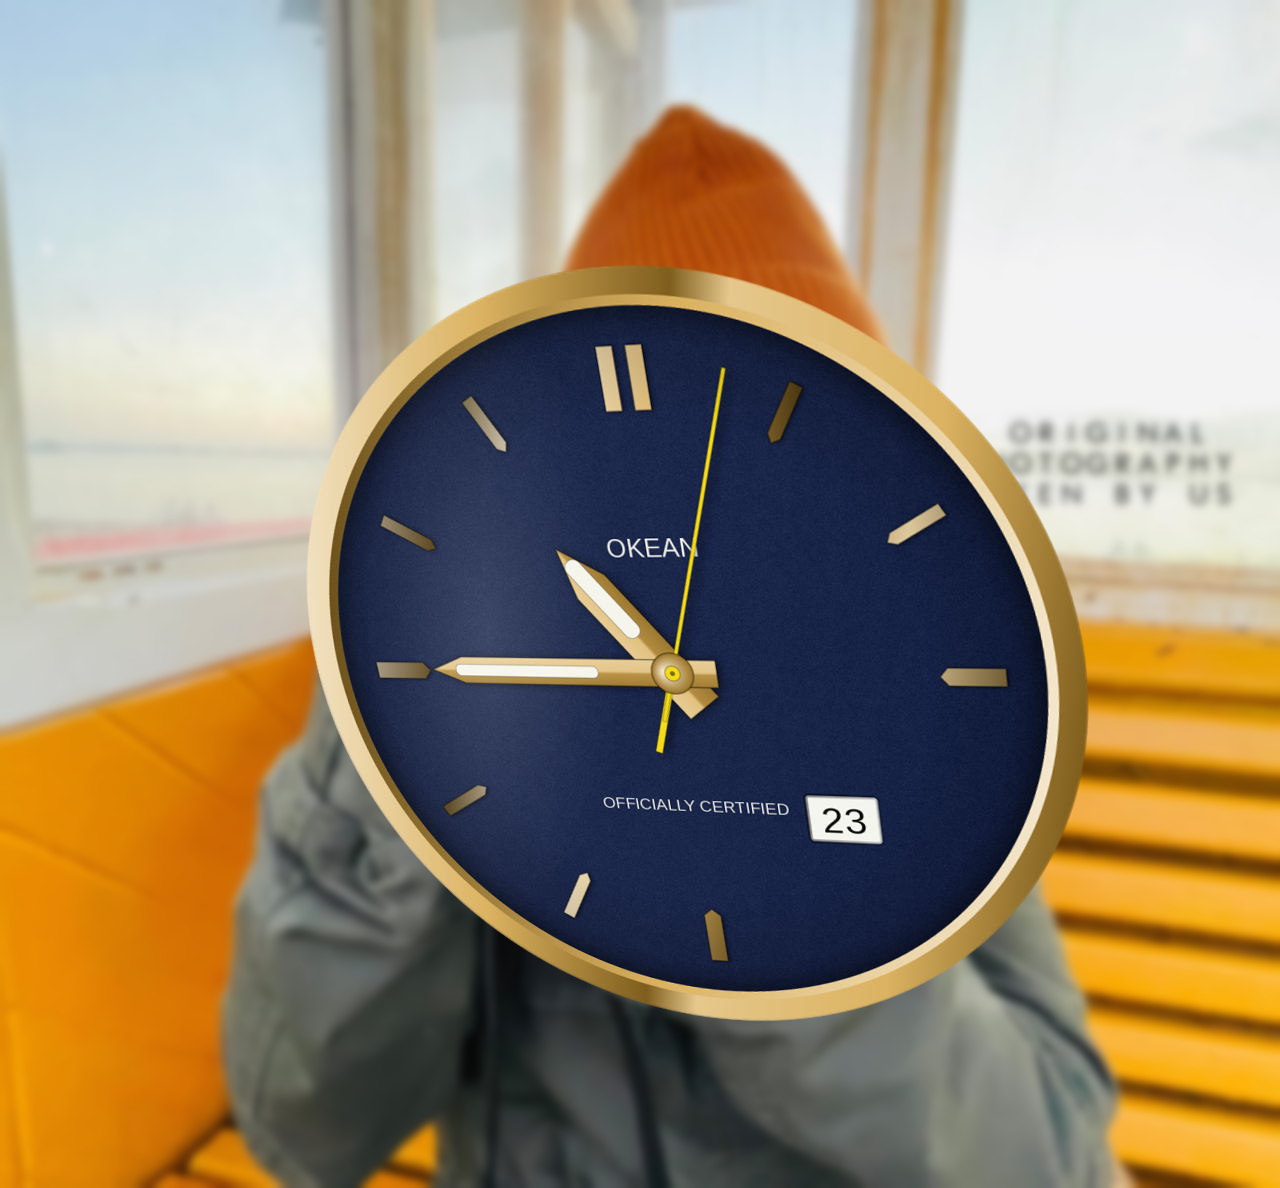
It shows 10,45,03
